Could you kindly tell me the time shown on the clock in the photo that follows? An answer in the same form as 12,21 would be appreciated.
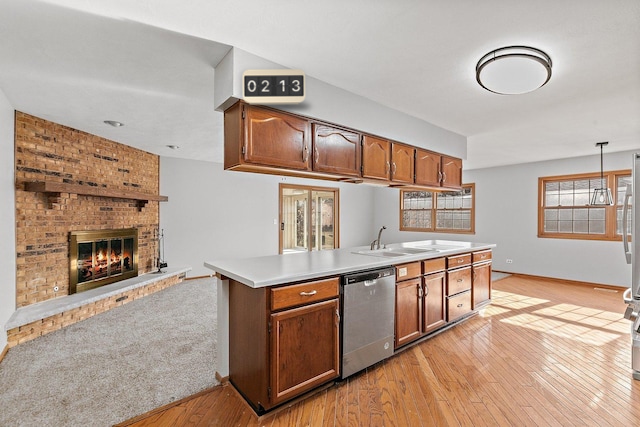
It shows 2,13
